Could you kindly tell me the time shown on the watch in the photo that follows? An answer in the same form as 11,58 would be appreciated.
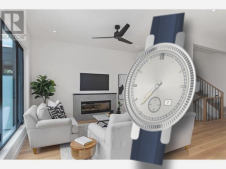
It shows 7,37
